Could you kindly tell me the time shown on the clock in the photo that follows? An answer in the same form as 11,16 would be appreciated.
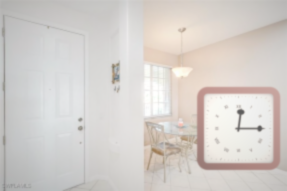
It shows 12,15
